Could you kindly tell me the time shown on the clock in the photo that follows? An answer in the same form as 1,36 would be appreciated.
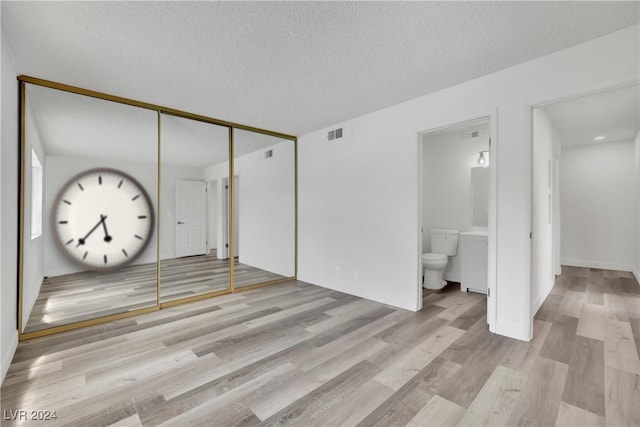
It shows 5,38
